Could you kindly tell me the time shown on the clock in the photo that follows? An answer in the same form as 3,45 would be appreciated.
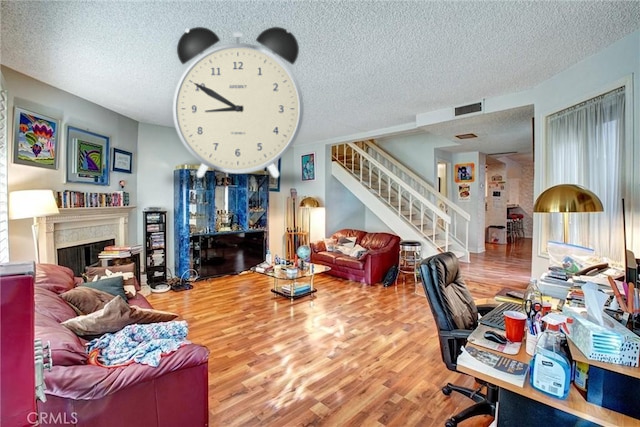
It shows 8,50
